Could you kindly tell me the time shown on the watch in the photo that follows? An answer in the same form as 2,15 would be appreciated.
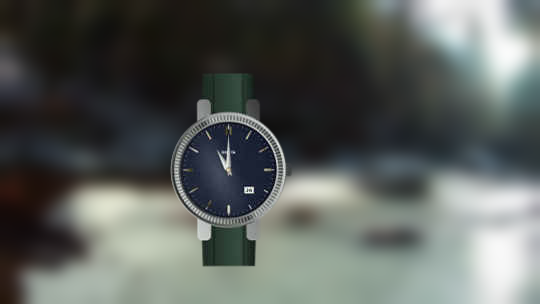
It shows 11,00
